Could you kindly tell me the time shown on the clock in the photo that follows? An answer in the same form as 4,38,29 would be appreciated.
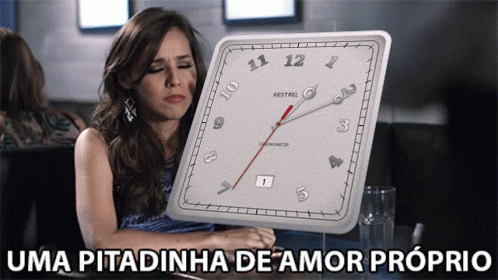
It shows 1,10,34
